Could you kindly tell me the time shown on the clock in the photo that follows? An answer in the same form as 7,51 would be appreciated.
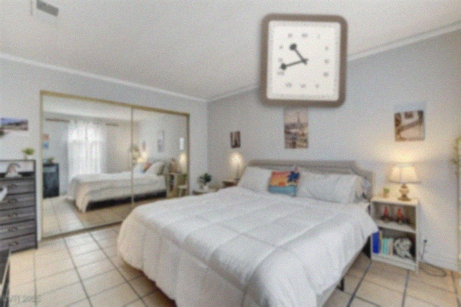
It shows 10,42
